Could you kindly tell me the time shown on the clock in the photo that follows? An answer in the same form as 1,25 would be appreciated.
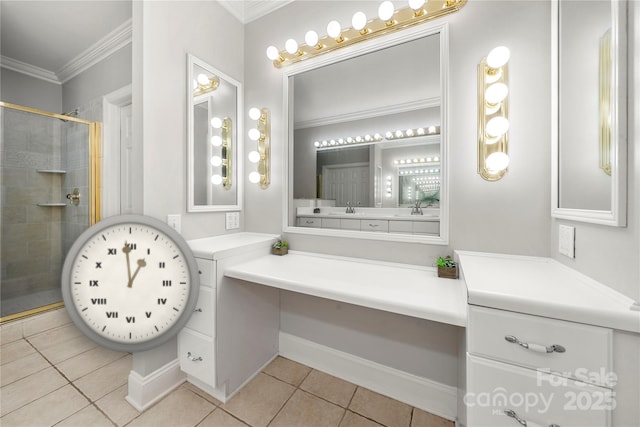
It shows 12,59
